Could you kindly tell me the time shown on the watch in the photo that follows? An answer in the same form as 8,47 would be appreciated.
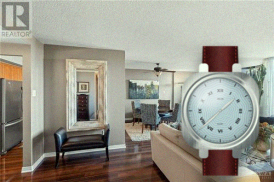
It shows 1,38
